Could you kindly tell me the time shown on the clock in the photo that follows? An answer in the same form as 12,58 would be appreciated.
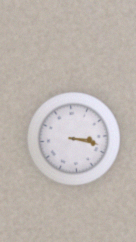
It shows 3,18
